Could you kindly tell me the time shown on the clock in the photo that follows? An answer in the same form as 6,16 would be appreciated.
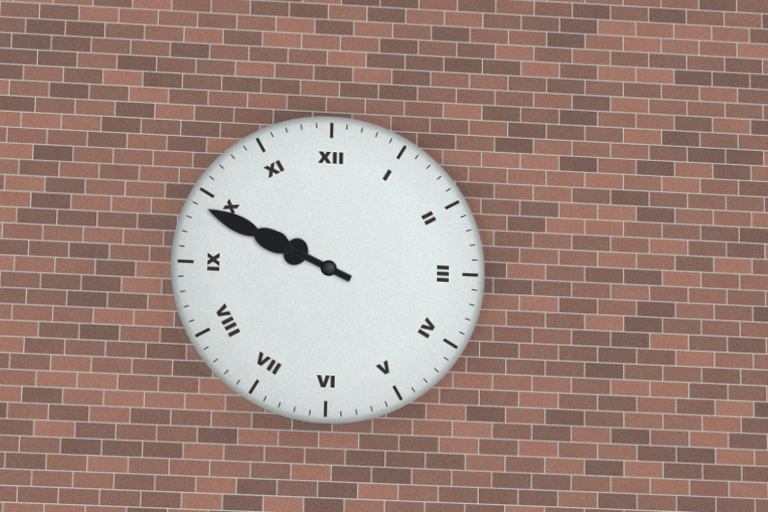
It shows 9,49
